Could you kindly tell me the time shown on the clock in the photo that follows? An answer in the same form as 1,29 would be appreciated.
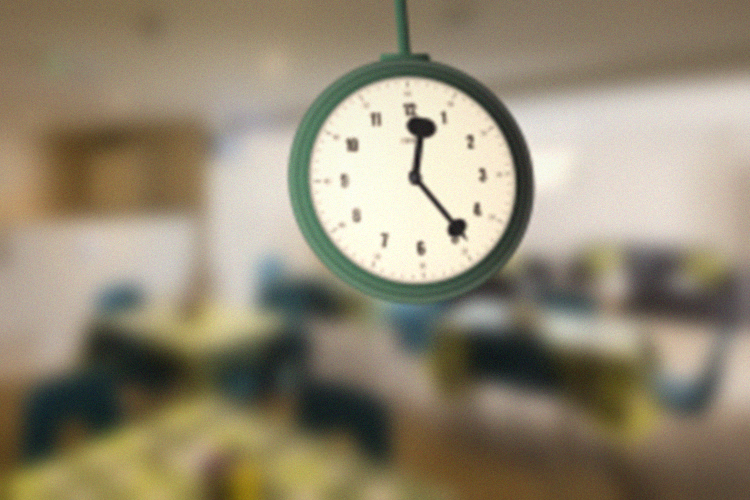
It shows 12,24
